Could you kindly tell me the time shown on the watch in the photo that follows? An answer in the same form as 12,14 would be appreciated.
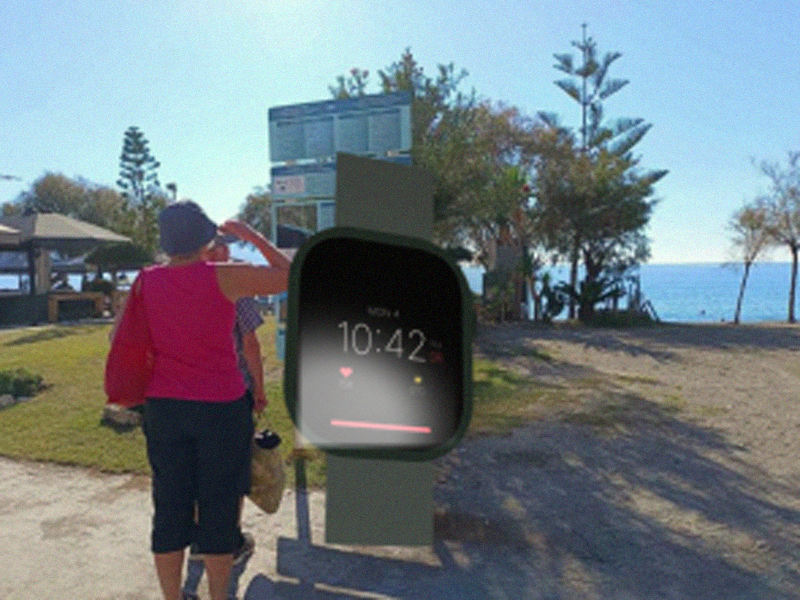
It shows 10,42
